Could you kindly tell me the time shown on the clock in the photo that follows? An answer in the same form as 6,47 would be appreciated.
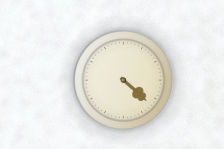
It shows 4,22
